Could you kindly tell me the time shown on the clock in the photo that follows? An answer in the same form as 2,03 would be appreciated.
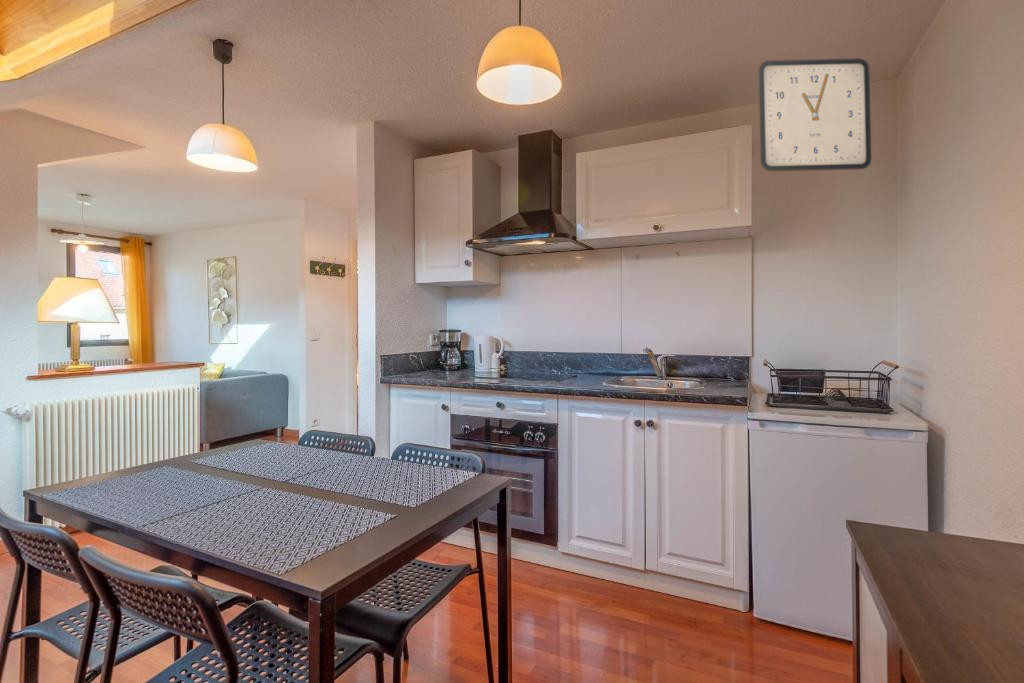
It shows 11,03
